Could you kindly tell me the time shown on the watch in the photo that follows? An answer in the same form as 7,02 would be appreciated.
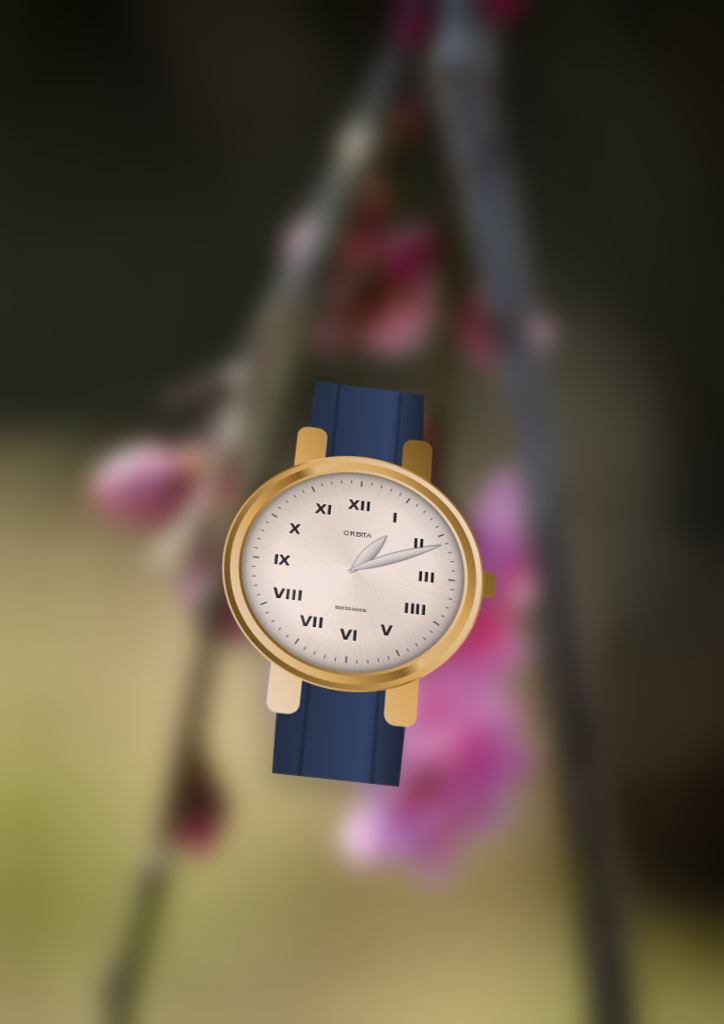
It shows 1,11
